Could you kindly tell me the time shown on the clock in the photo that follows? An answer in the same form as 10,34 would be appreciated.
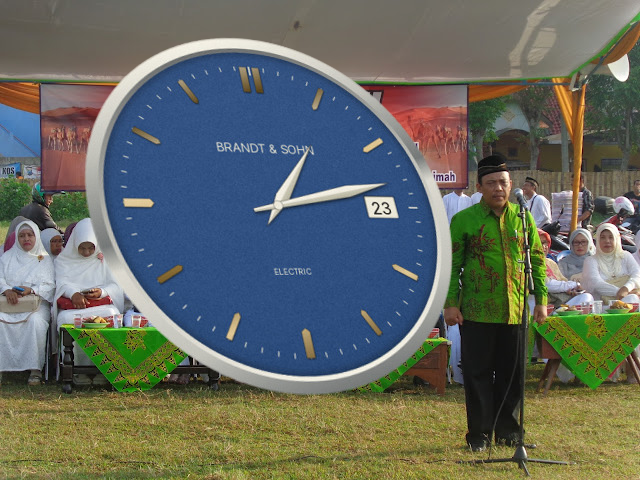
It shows 1,13
